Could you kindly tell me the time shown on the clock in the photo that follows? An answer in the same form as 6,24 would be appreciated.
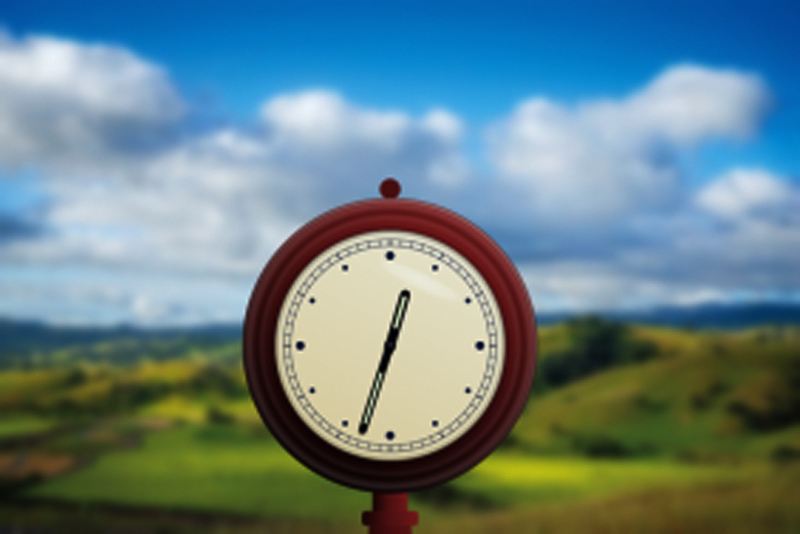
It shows 12,33
